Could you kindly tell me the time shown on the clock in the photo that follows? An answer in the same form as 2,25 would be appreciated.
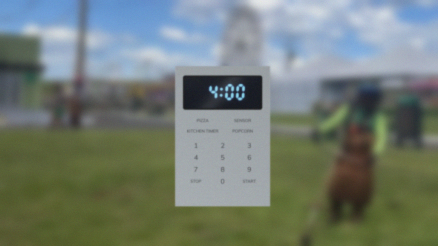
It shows 4,00
